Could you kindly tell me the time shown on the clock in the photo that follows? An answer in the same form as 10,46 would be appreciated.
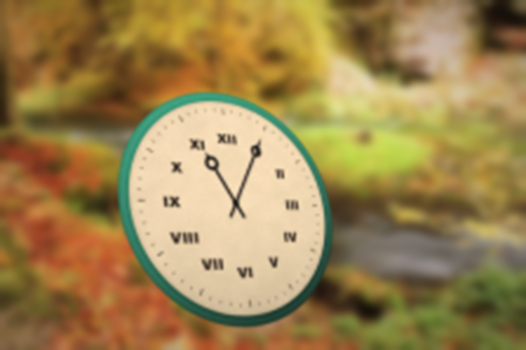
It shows 11,05
